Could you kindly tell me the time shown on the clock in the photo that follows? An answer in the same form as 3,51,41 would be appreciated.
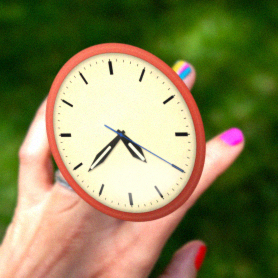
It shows 4,38,20
